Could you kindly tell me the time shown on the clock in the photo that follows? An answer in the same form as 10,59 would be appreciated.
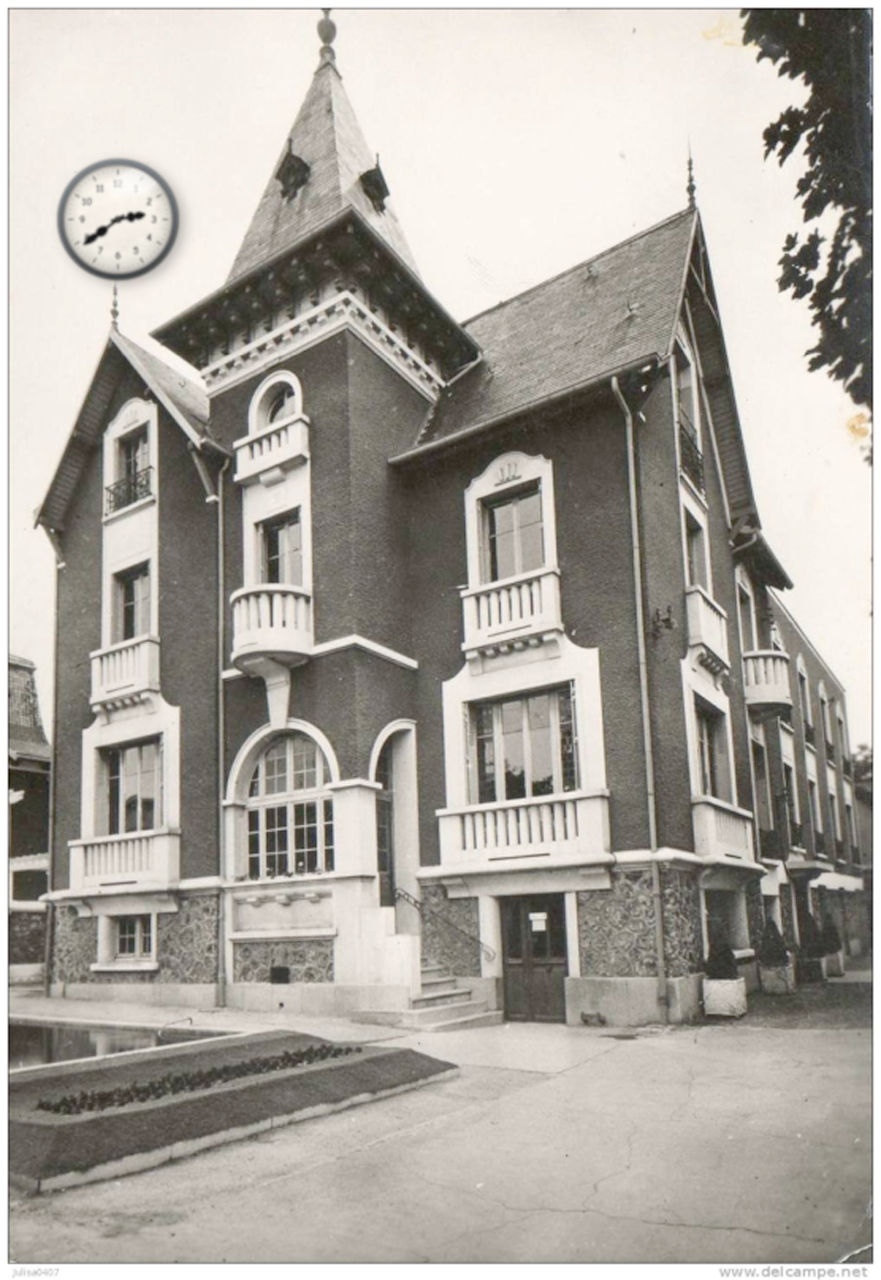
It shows 2,39
